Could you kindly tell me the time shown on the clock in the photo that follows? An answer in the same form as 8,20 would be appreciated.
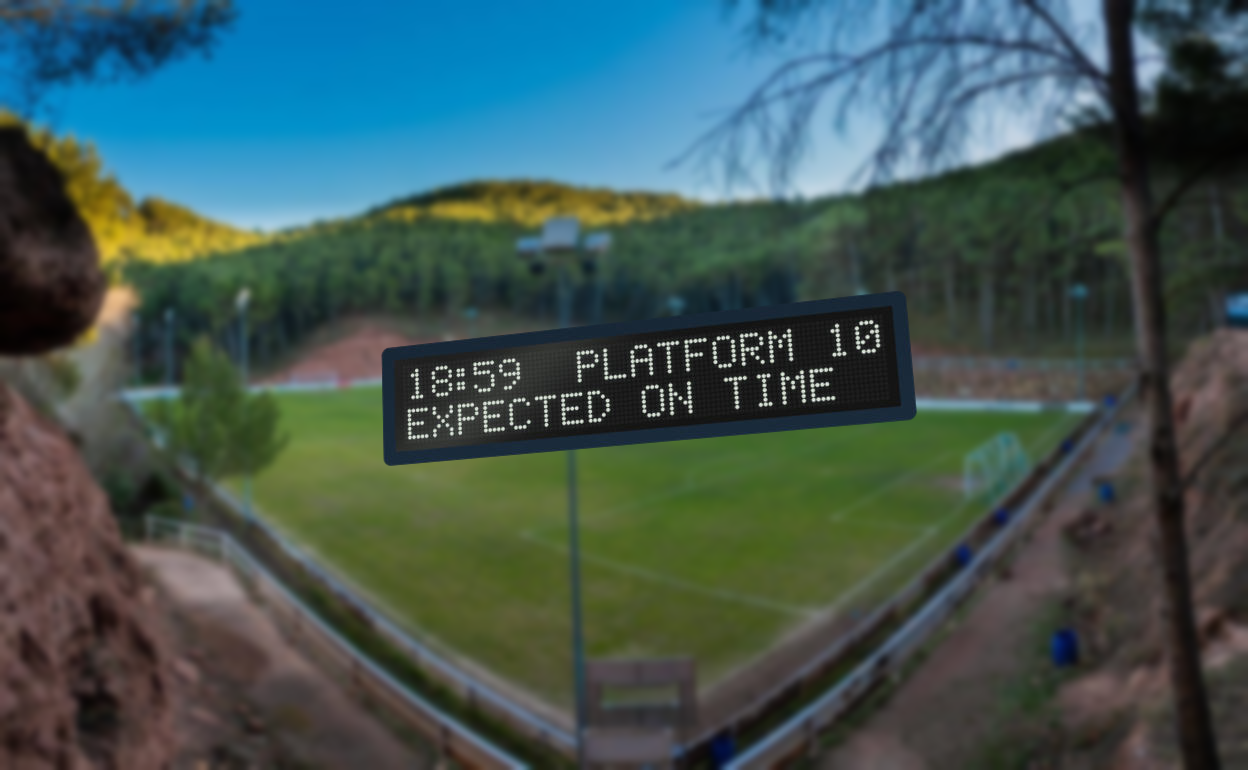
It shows 18,59
